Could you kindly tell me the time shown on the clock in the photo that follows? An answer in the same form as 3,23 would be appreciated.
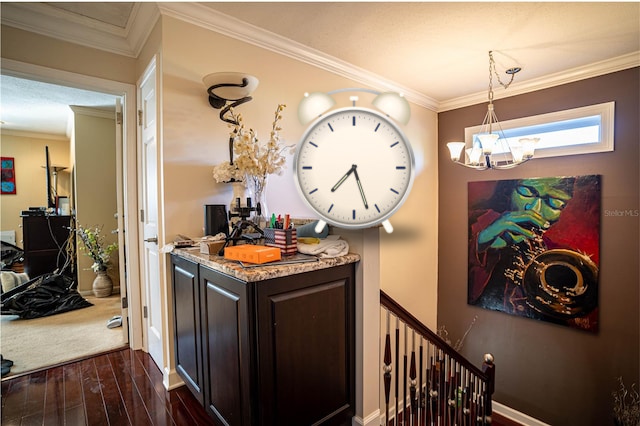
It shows 7,27
